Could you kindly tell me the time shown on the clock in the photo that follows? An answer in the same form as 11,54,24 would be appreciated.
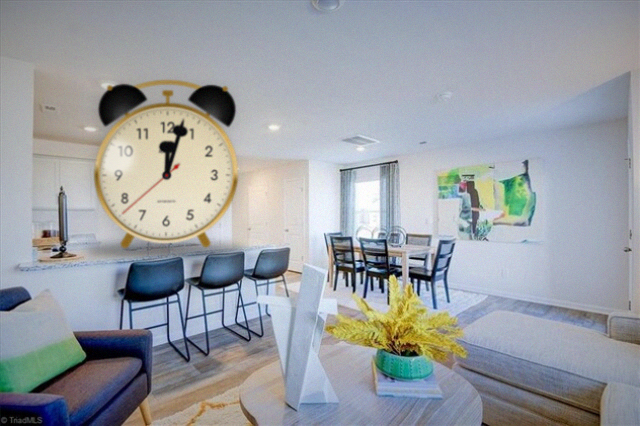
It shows 12,02,38
